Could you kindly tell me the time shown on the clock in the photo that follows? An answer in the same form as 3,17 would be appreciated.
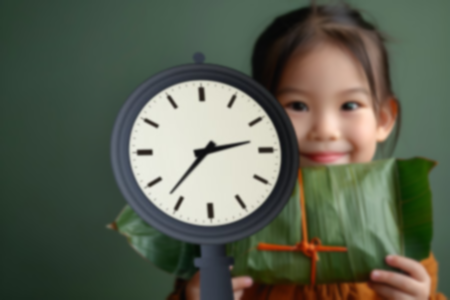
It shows 2,37
